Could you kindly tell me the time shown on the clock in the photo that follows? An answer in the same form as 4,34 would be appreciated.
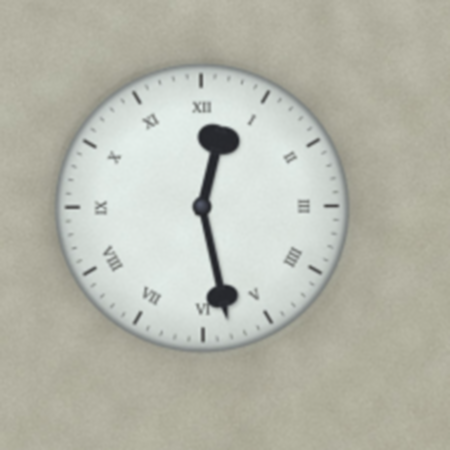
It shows 12,28
